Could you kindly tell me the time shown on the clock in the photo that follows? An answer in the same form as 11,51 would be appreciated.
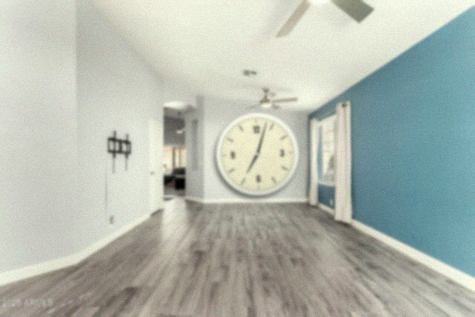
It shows 7,03
